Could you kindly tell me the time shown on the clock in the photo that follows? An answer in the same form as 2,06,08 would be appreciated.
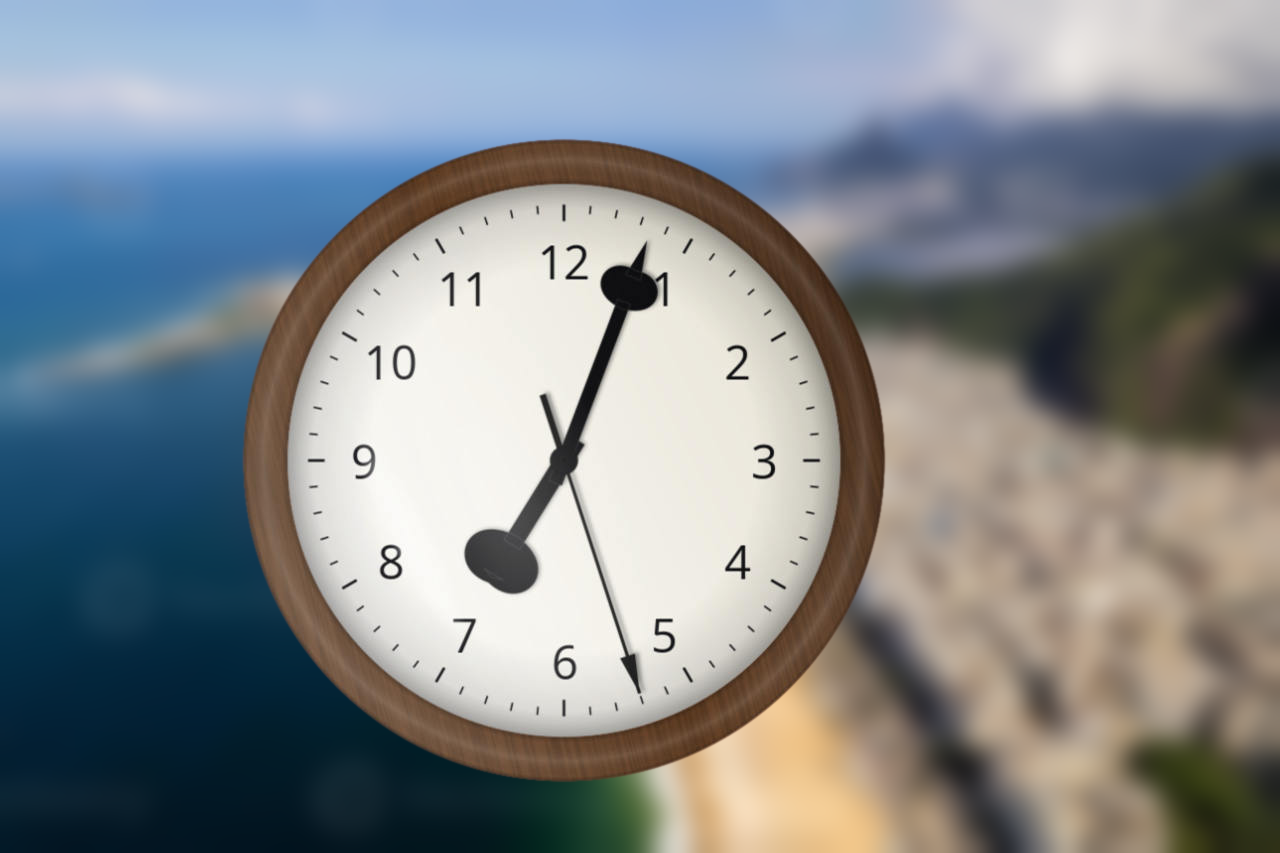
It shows 7,03,27
